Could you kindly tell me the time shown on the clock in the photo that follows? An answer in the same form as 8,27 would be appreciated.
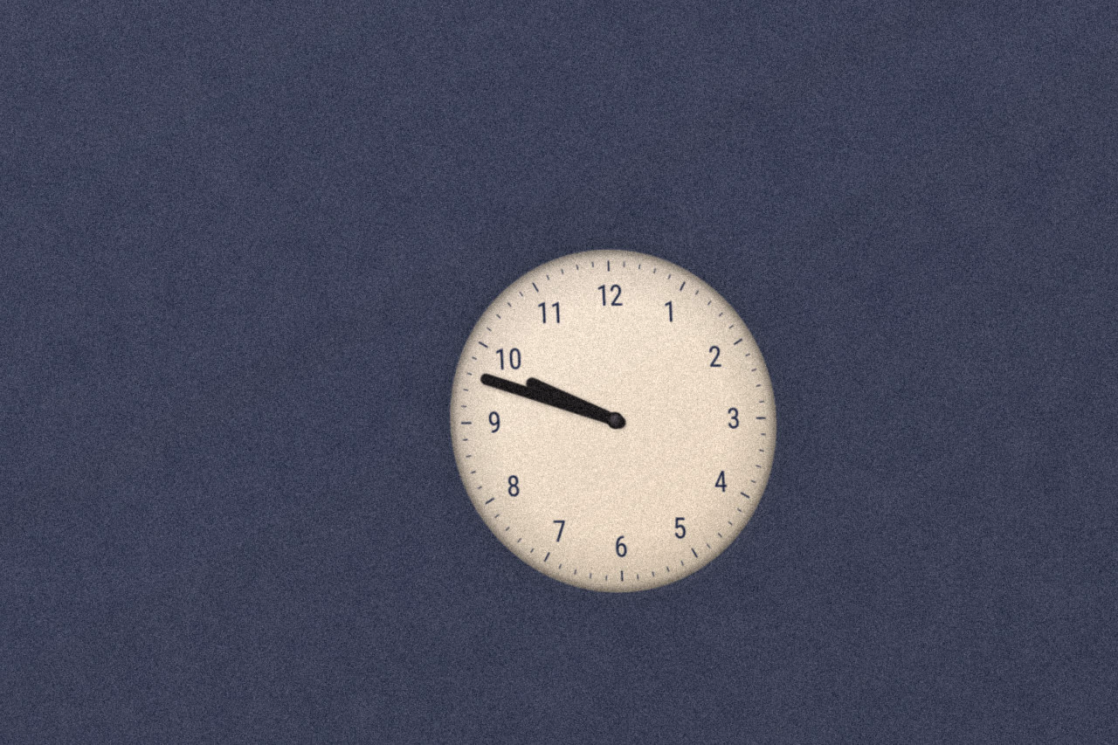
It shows 9,48
